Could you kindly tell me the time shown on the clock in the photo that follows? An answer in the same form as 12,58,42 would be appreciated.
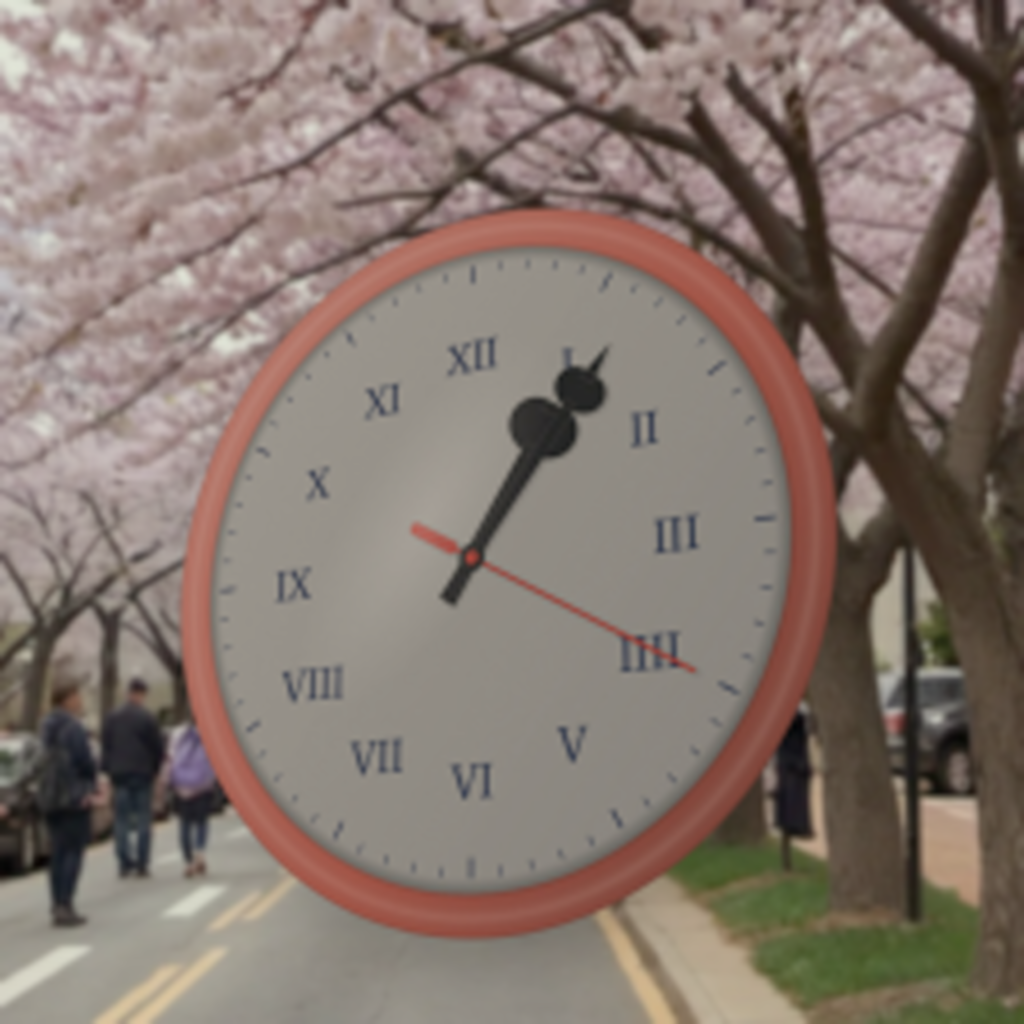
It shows 1,06,20
